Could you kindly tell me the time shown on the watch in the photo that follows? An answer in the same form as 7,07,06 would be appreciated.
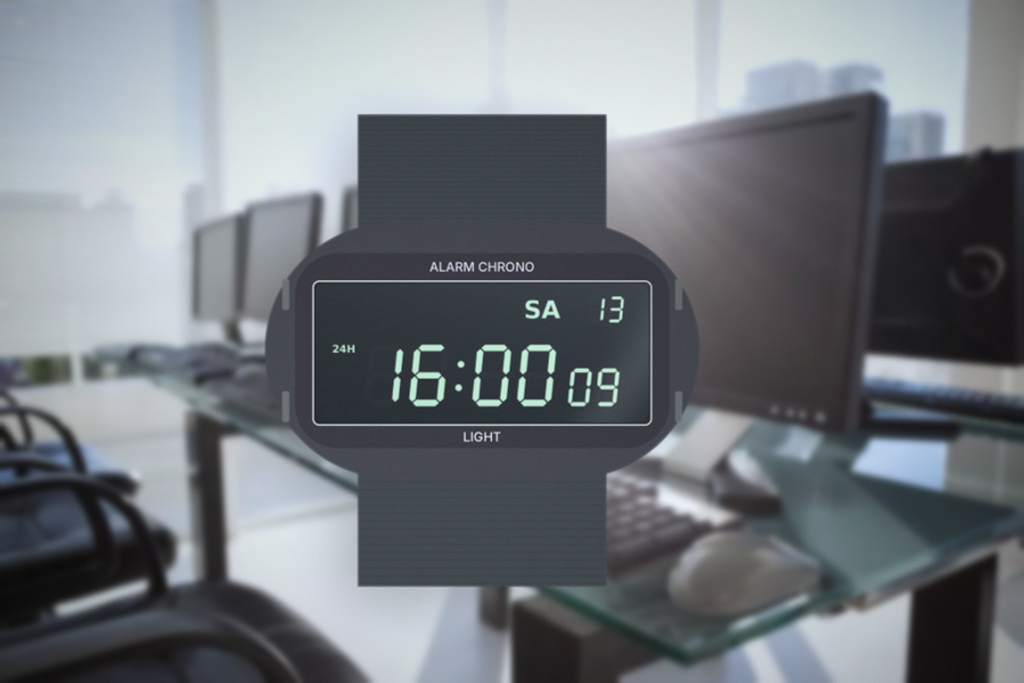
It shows 16,00,09
